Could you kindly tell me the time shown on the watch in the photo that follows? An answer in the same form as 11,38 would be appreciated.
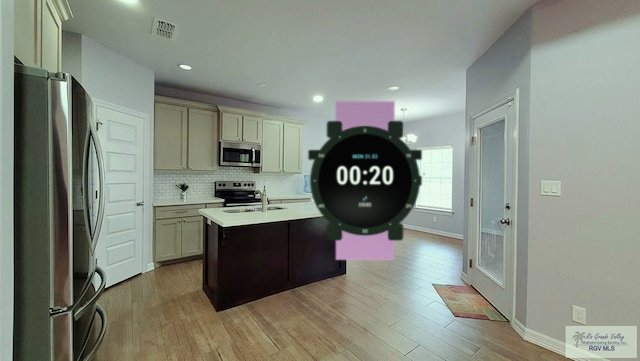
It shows 0,20
